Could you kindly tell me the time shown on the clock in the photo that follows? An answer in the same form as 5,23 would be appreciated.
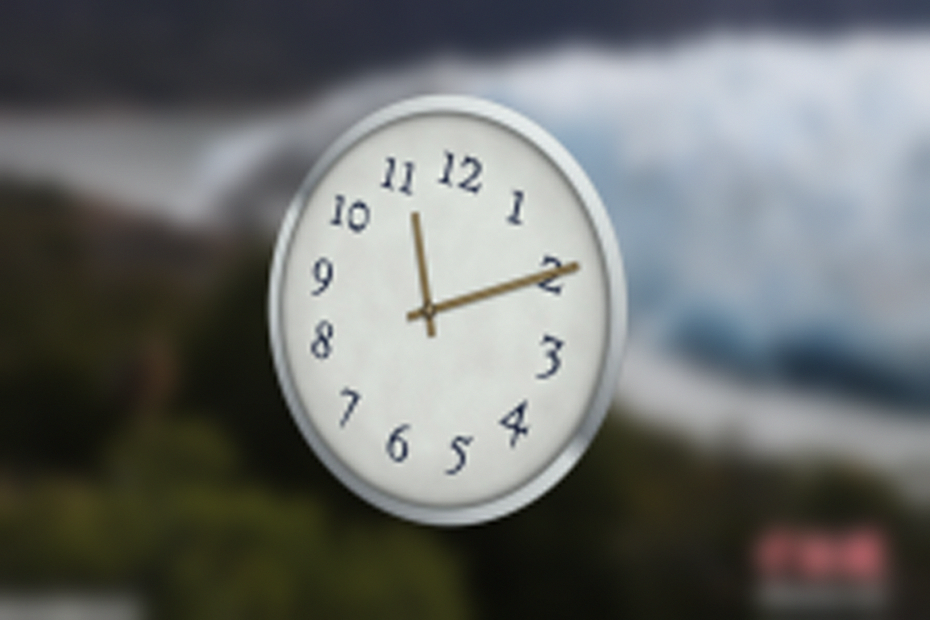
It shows 11,10
